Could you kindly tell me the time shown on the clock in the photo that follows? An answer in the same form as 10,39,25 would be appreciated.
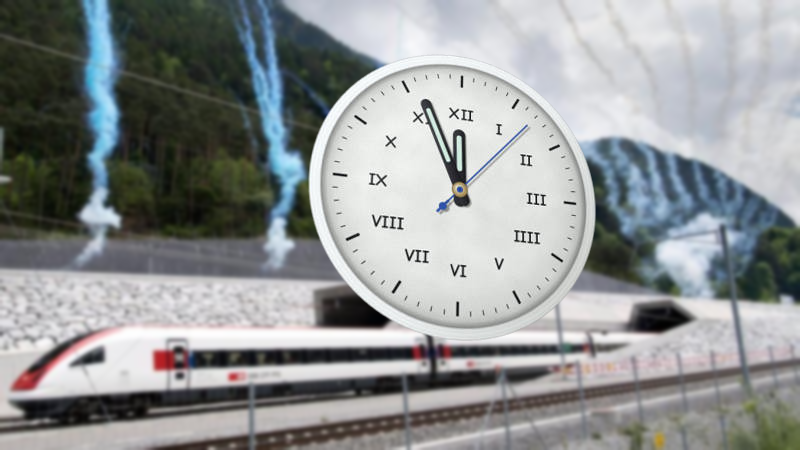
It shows 11,56,07
